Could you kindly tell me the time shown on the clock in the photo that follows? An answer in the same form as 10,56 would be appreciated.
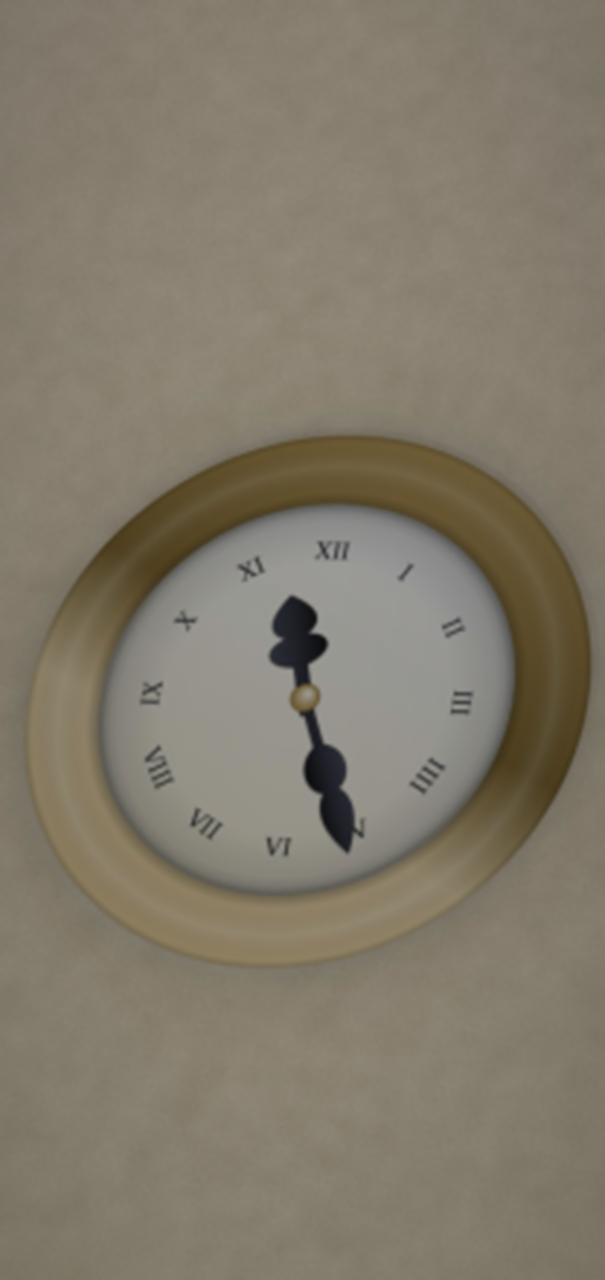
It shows 11,26
